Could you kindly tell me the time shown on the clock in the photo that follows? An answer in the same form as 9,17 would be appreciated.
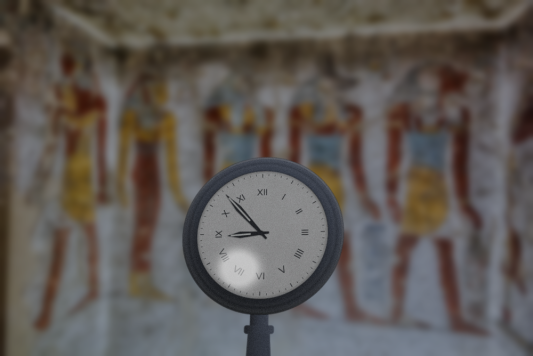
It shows 8,53
